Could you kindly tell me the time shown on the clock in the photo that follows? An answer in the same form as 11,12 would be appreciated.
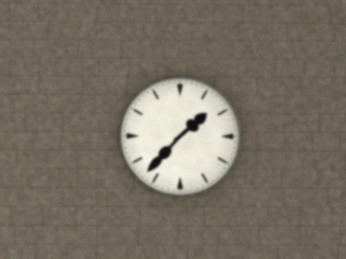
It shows 1,37
